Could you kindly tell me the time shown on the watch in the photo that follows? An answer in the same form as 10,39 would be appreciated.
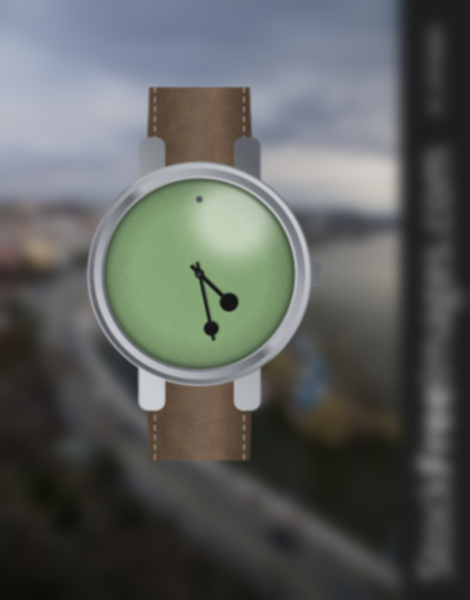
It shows 4,28
